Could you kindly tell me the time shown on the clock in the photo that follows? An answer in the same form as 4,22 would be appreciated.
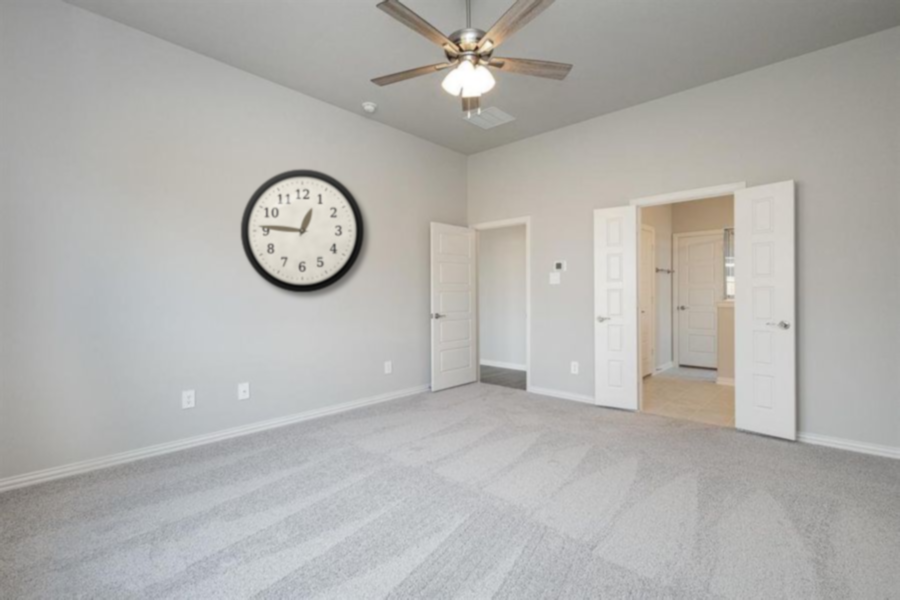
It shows 12,46
